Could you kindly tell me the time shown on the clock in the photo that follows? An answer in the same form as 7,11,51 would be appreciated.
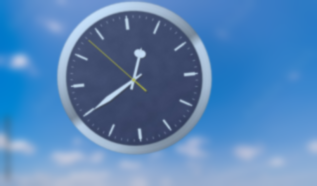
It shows 12,39,53
